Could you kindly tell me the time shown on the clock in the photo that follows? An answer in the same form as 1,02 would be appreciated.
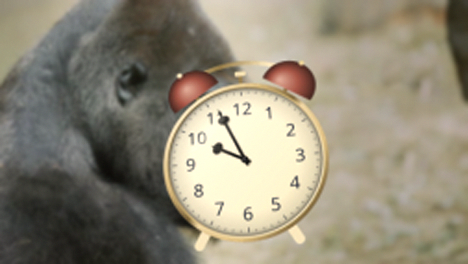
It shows 9,56
